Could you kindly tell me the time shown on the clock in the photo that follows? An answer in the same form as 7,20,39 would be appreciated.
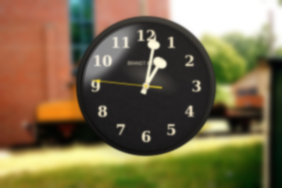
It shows 1,01,46
